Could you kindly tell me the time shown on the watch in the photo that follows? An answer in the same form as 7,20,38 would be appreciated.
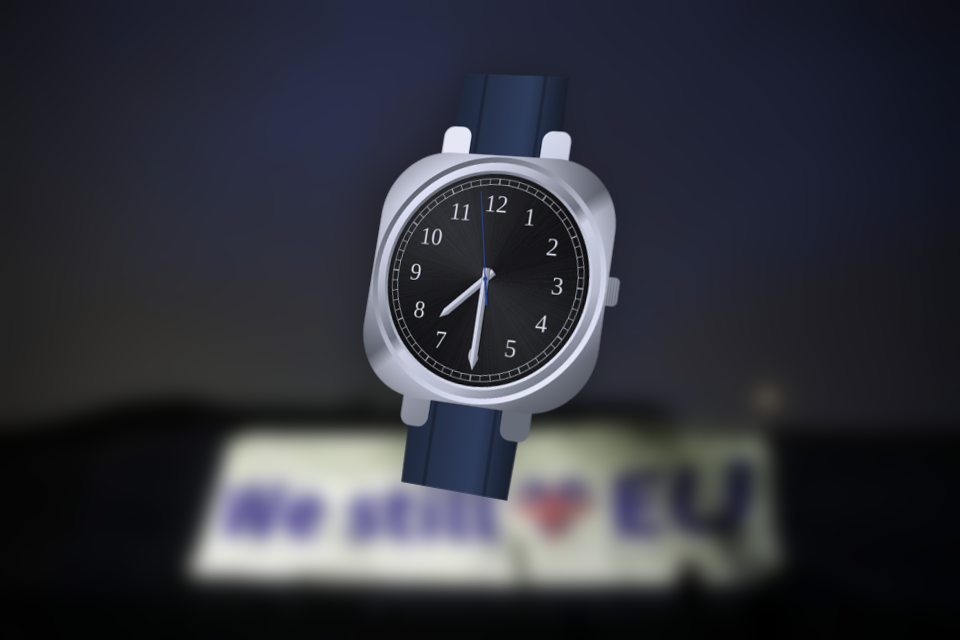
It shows 7,29,58
